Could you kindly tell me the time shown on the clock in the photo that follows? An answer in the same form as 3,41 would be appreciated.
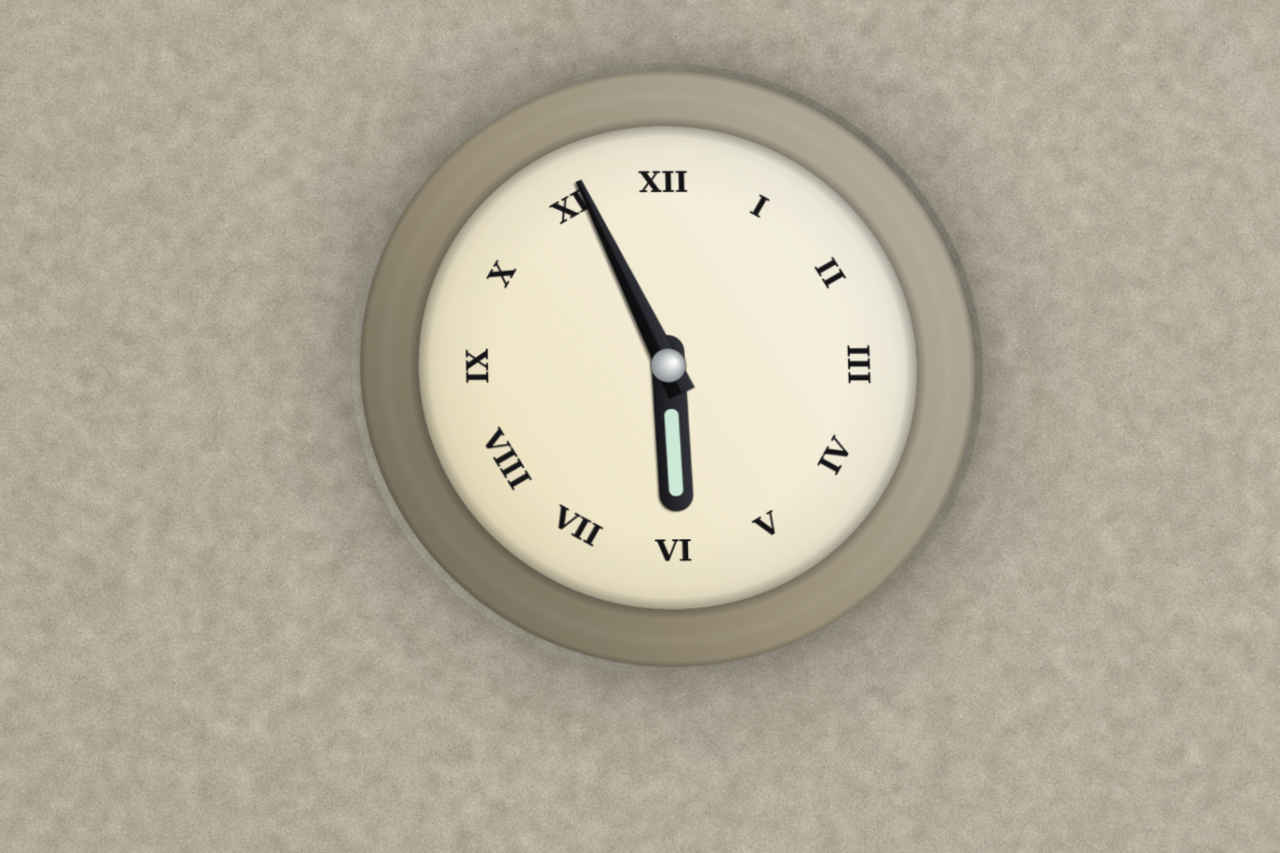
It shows 5,56
